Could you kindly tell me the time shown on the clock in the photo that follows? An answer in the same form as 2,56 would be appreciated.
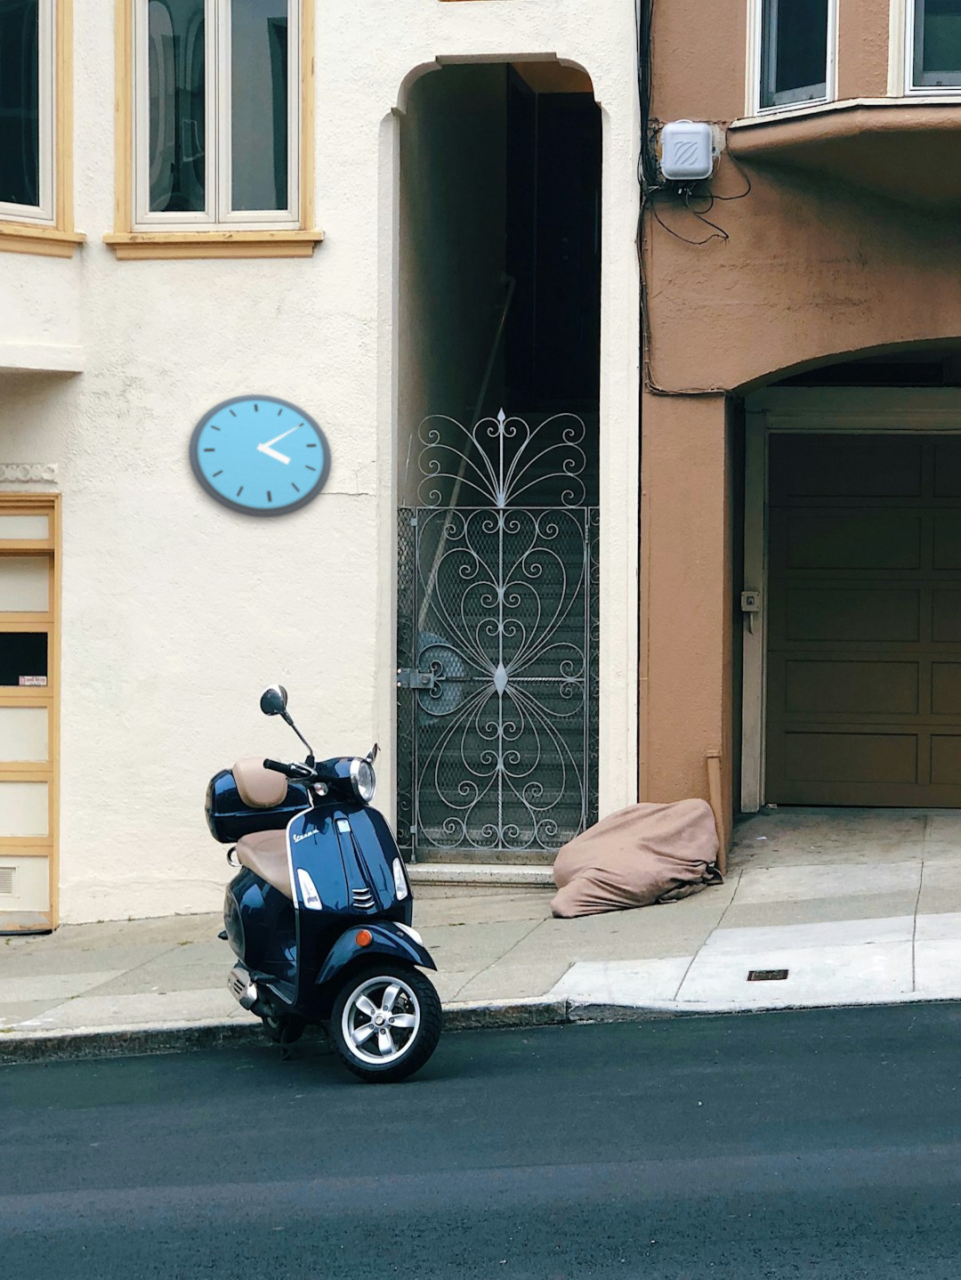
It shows 4,10
